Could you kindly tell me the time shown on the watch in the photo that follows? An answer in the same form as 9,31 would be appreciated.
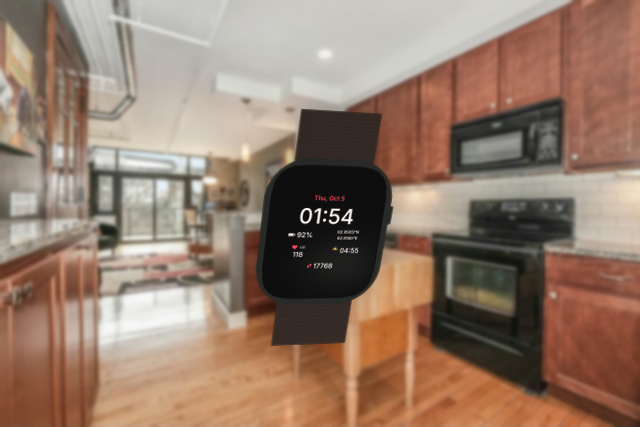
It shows 1,54
